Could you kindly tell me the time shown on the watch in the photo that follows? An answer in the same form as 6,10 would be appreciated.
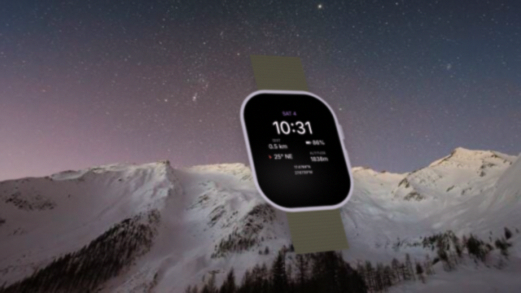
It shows 10,31
